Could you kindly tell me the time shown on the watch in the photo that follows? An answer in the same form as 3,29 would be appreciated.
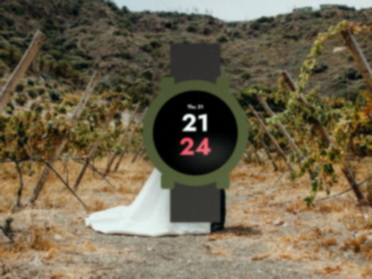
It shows 21,24
